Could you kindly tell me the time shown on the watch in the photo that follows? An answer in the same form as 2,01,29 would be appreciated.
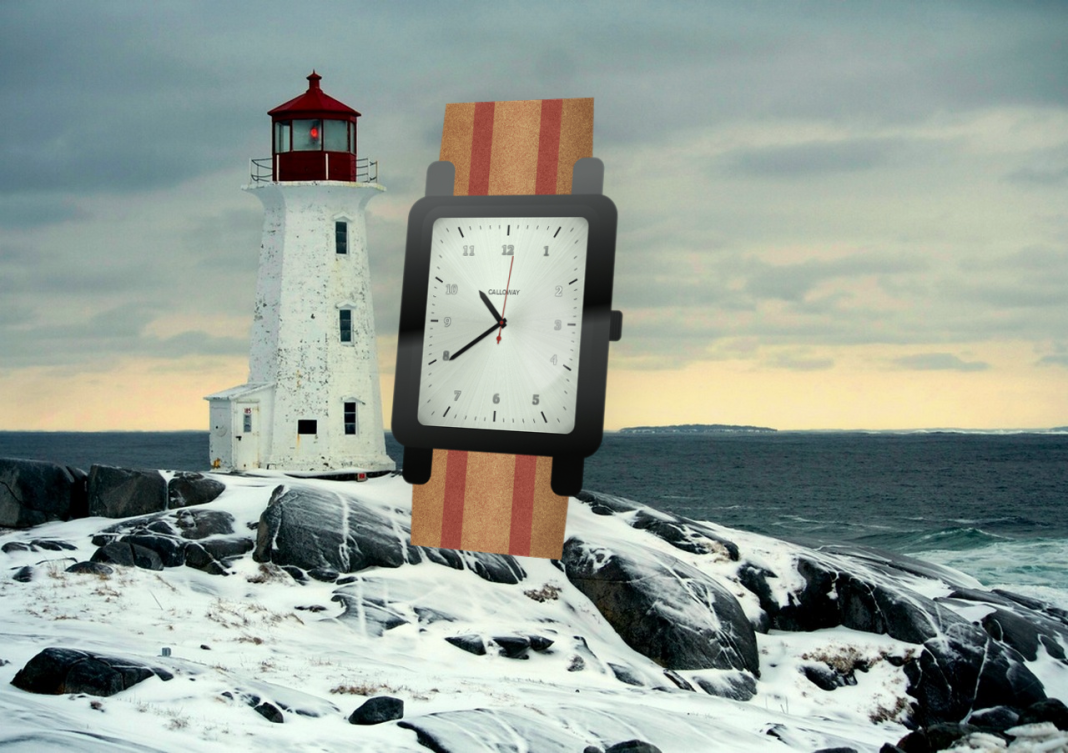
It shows 10,39,01
